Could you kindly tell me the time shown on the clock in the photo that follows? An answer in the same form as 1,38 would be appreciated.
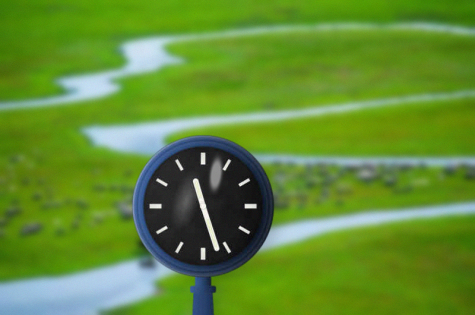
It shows 11,27
